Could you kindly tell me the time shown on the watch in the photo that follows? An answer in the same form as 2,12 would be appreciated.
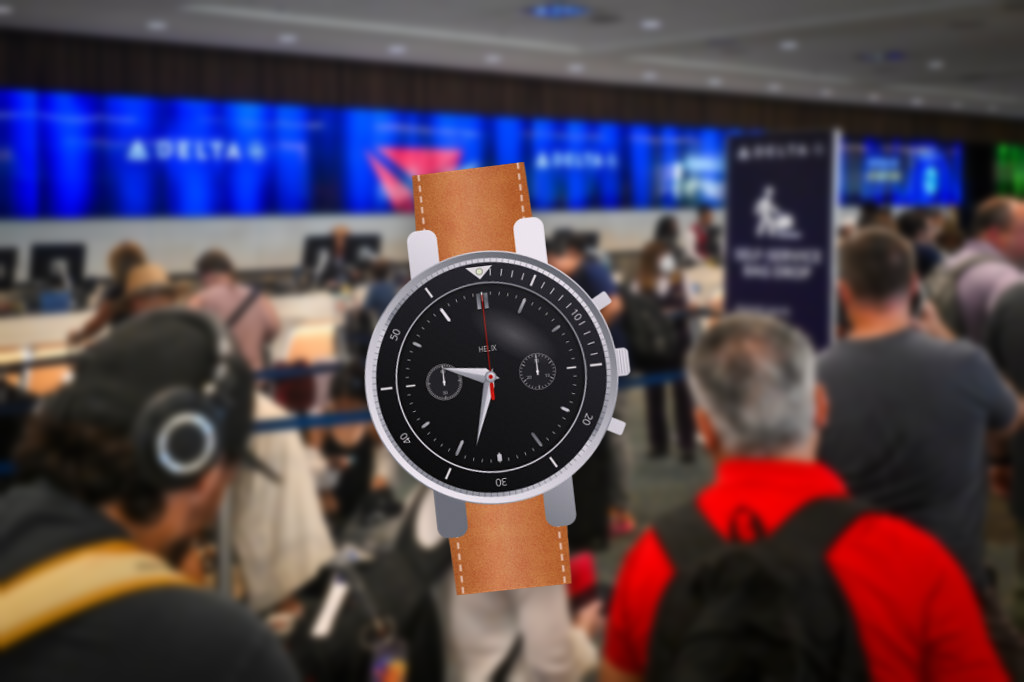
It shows 9,33
